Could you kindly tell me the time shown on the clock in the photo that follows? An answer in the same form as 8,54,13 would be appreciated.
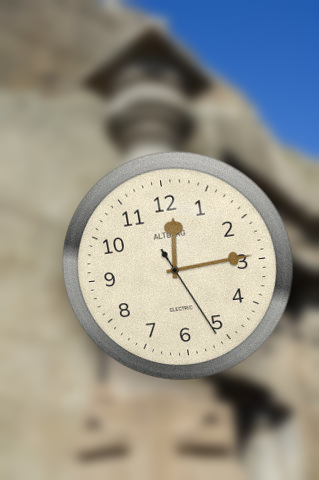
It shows 12,14,26
